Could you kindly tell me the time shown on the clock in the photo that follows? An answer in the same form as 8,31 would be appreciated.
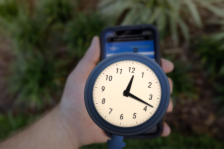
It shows 12,18
